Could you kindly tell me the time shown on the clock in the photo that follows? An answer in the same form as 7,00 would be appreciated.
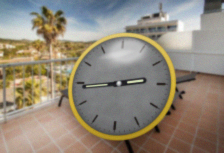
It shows 2,44
